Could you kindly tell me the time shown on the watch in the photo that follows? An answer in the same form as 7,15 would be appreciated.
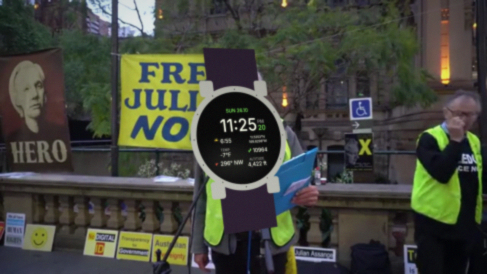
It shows 11,25
